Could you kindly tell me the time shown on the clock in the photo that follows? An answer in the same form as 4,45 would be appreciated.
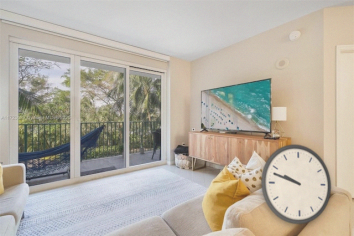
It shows 9,48
